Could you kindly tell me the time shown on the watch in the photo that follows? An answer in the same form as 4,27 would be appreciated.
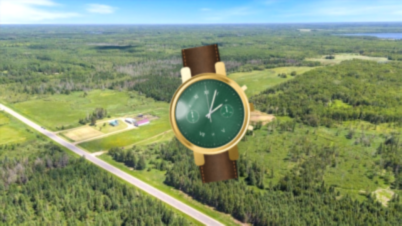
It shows 2,04
